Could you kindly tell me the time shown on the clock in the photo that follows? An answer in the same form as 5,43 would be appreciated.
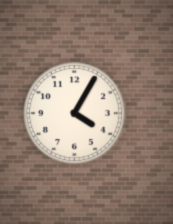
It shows 4,05
